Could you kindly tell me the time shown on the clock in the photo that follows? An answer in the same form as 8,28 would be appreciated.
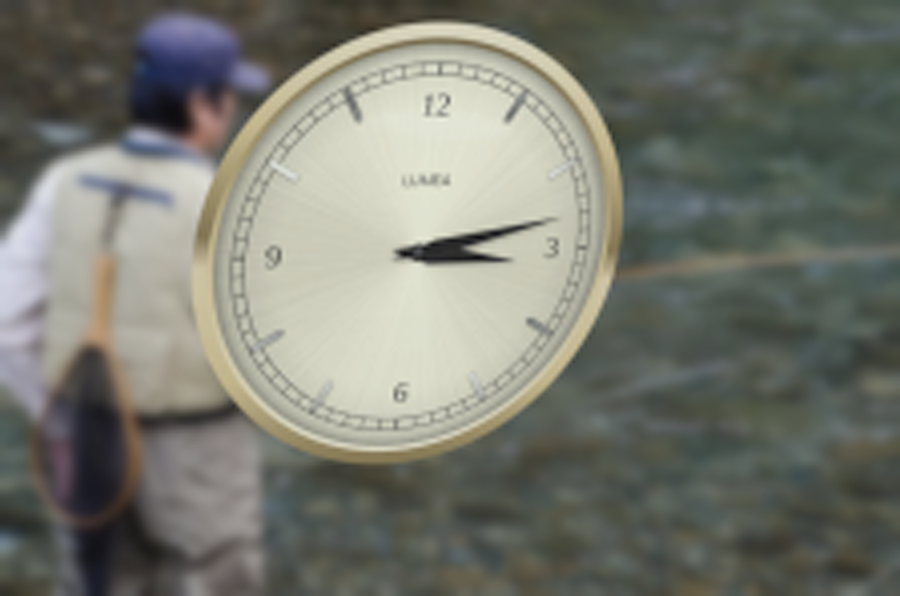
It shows 3,13
